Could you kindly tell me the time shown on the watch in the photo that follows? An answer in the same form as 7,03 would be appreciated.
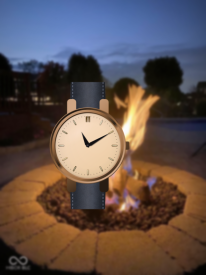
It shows 11,10
